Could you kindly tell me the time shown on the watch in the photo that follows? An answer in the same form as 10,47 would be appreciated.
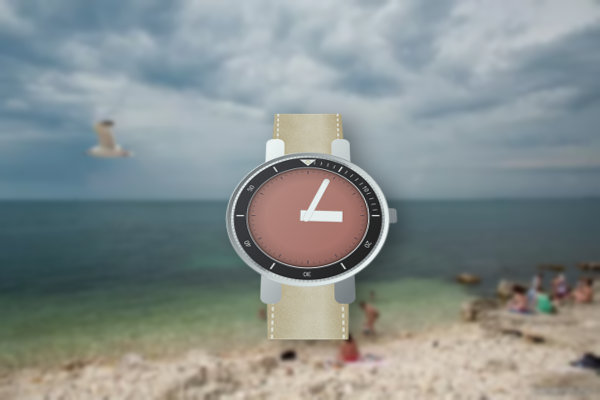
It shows 3,04
